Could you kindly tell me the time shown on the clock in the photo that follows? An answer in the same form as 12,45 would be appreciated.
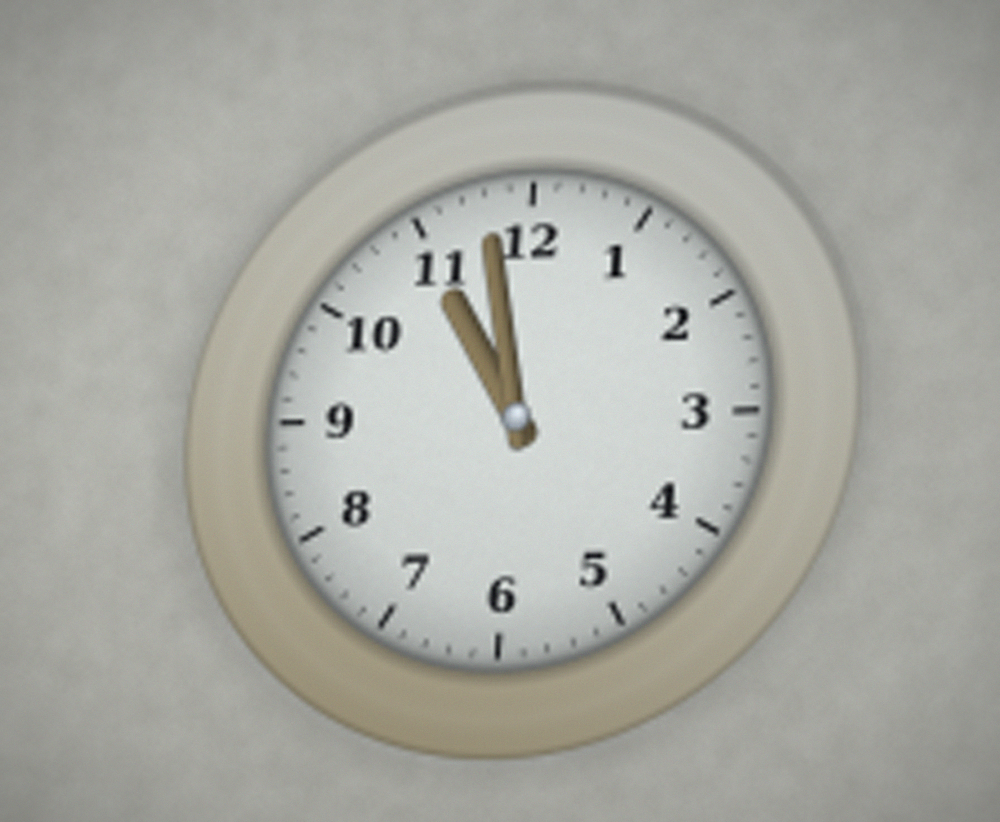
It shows 10,58
